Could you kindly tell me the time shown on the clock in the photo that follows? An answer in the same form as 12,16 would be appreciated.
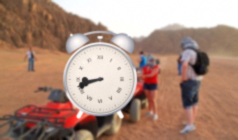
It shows 8,42
